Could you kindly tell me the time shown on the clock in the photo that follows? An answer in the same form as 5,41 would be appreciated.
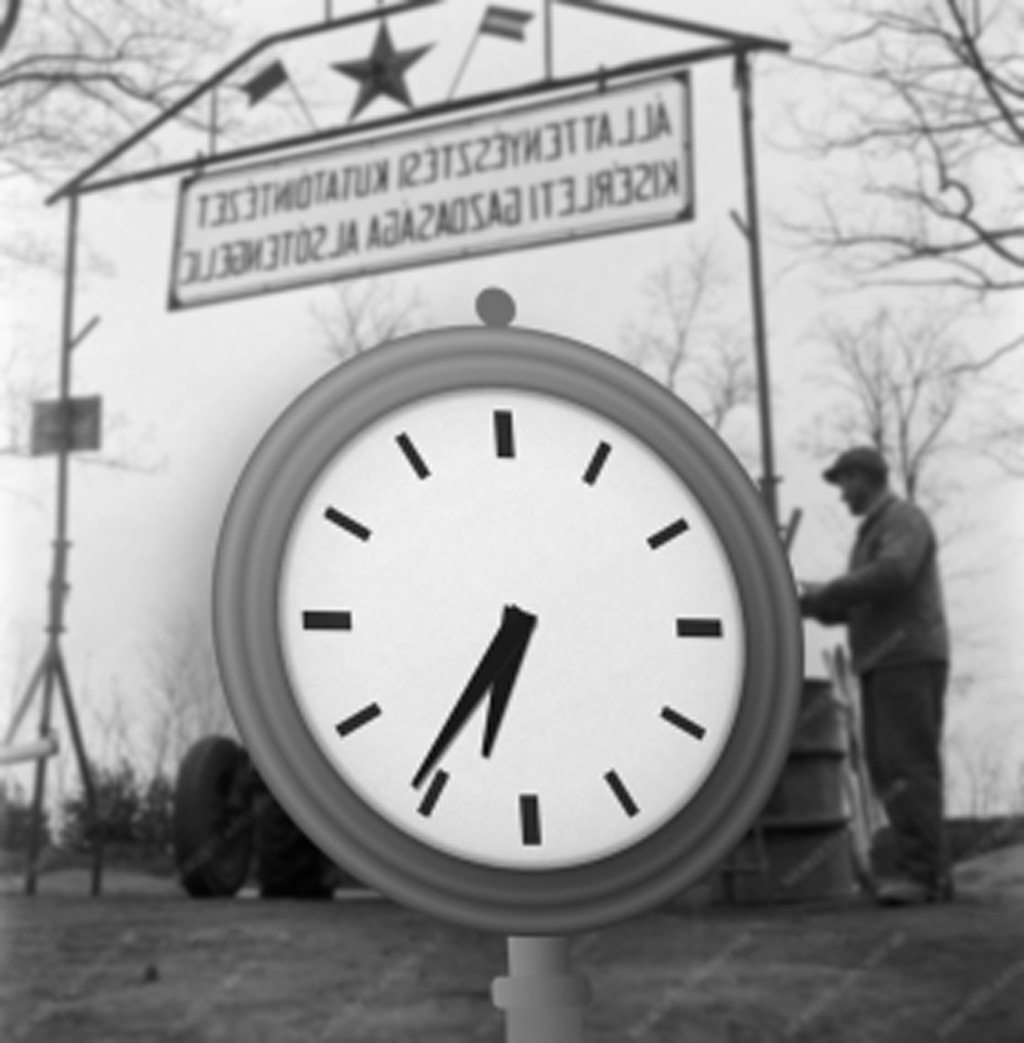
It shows 6,36
